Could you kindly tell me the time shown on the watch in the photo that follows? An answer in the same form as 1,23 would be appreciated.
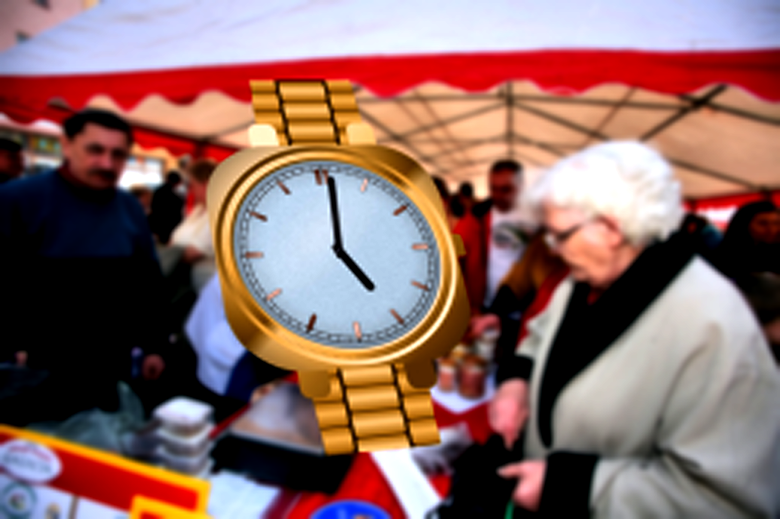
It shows 5,01
